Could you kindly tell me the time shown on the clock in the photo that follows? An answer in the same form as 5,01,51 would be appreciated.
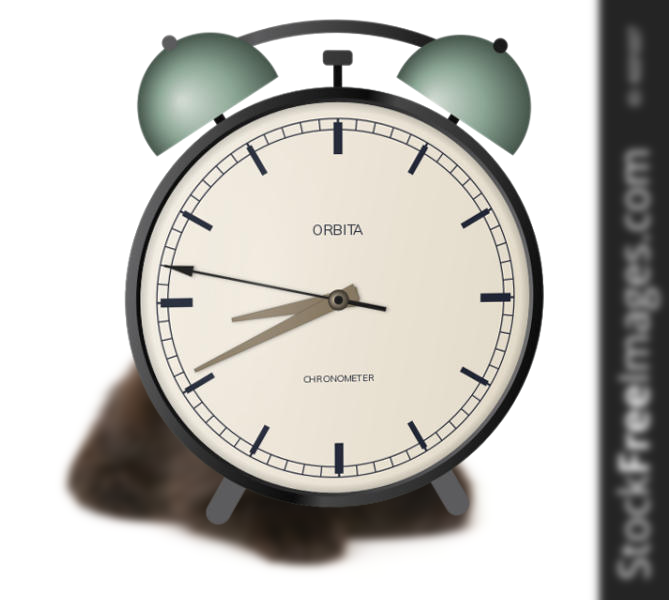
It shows 8,40,47
